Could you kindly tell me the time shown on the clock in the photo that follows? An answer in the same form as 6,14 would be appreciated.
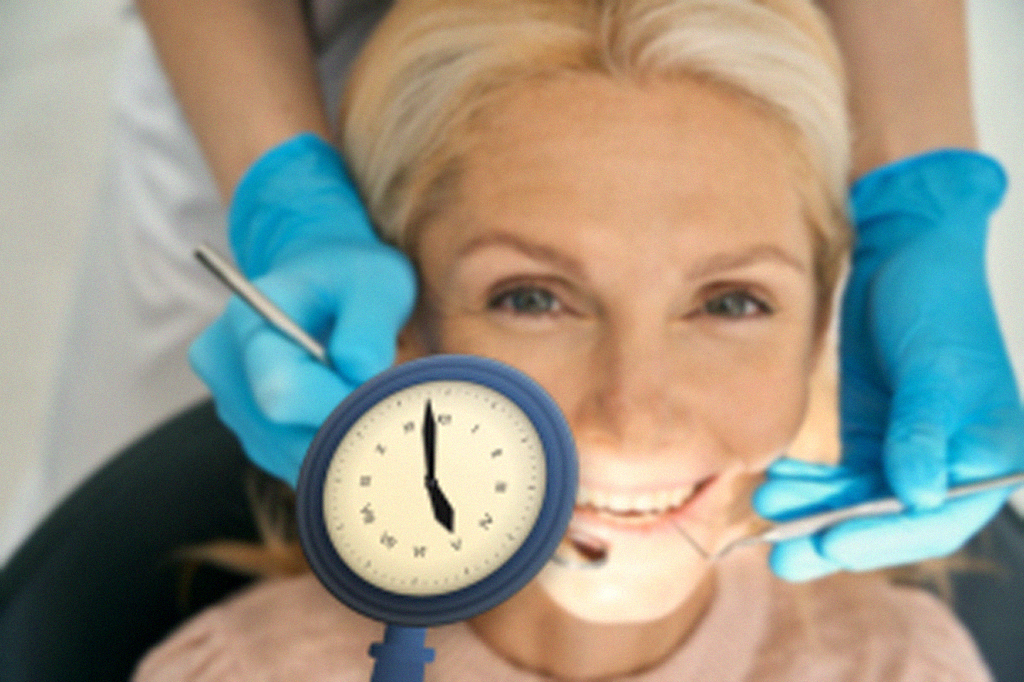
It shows 4,58
